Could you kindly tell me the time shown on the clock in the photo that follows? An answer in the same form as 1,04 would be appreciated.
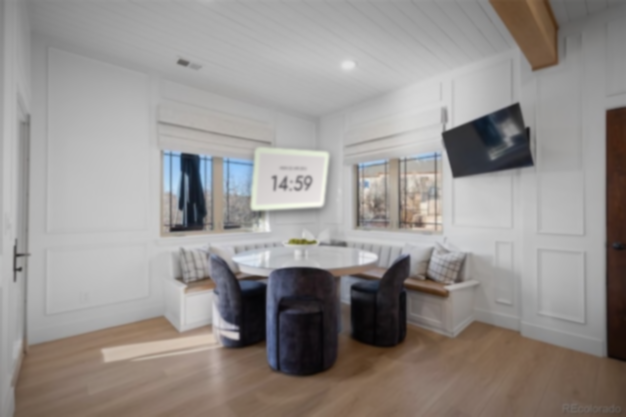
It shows 14,59
